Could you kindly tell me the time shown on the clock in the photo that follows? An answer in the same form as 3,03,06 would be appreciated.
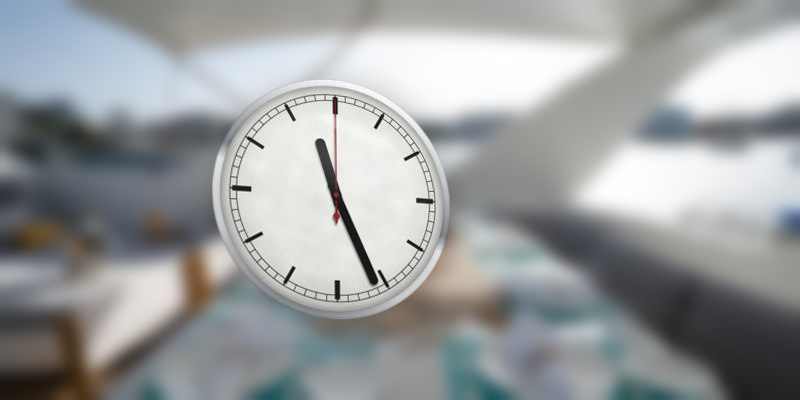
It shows 11,26,00
